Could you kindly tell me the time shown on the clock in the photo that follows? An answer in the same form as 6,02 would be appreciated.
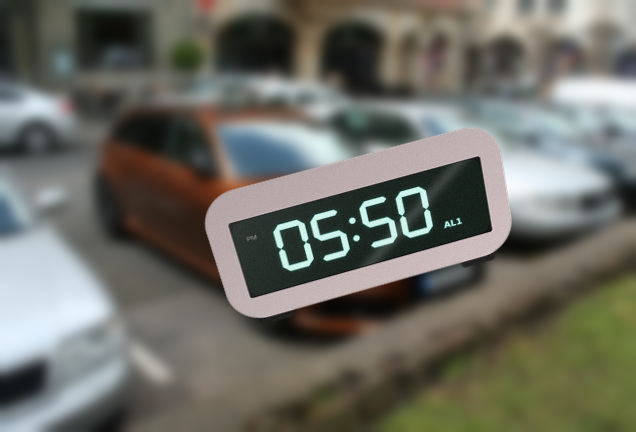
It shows 5,50
